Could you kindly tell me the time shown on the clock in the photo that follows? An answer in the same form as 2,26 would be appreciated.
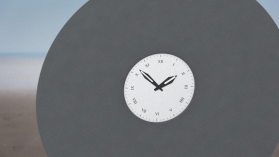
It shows 1,52
